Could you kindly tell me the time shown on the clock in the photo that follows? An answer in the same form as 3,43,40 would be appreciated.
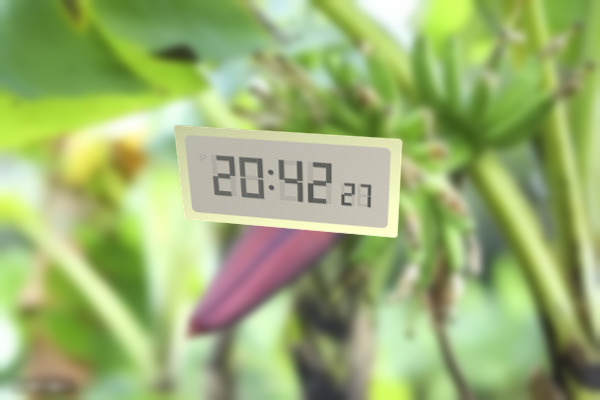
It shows 20,42,27
